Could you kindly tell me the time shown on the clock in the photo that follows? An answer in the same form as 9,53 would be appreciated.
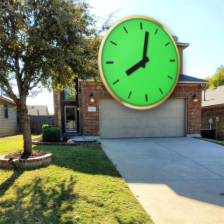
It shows 8,02
